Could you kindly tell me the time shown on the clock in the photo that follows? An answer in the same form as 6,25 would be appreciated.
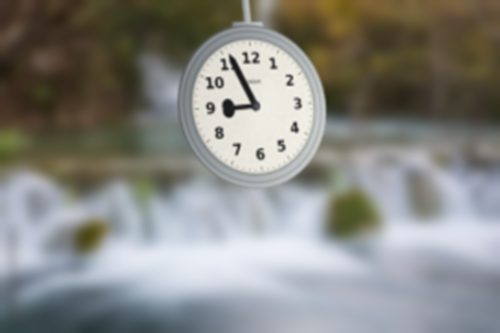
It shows 8,56
